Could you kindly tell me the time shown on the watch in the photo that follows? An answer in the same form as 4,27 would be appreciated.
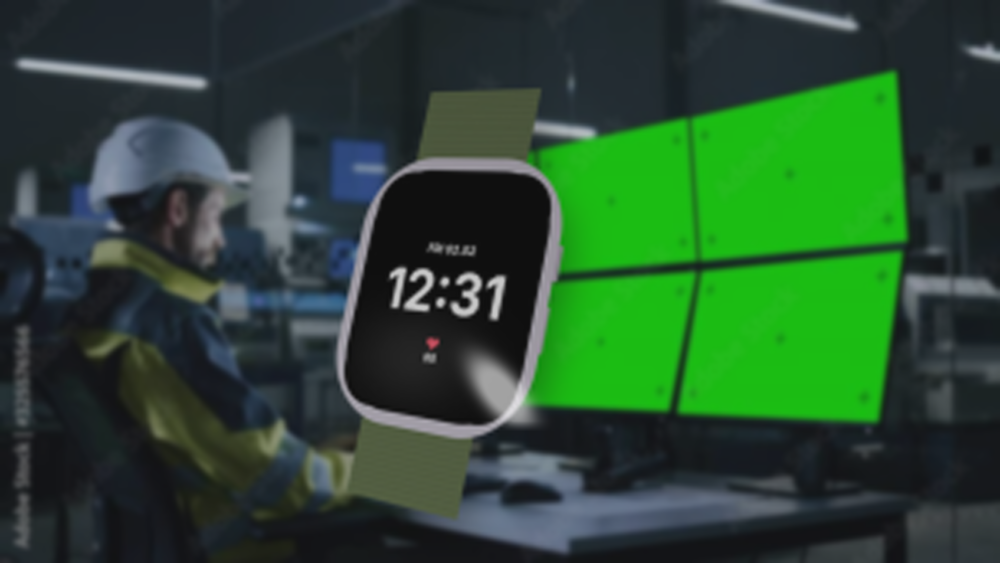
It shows 12,31
